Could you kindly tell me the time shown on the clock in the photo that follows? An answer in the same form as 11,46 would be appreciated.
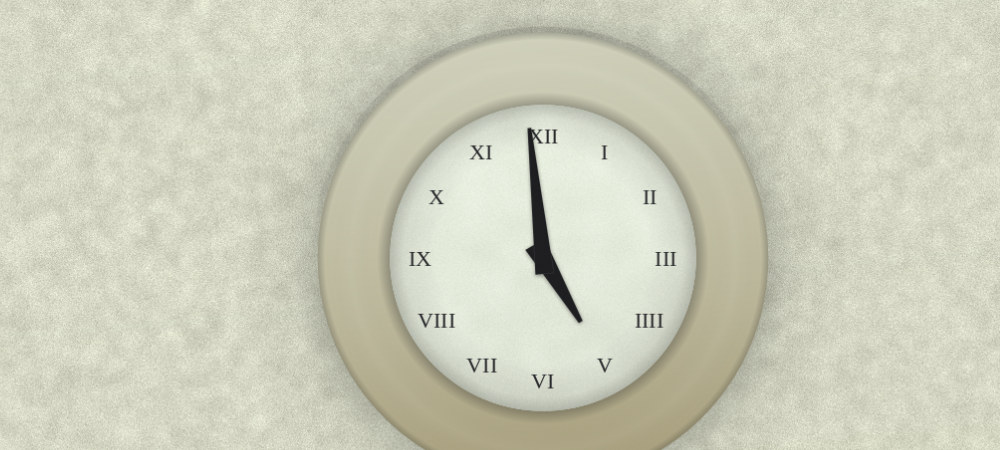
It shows 4,59
